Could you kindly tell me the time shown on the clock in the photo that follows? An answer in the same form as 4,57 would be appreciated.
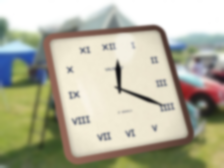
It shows 12,20
